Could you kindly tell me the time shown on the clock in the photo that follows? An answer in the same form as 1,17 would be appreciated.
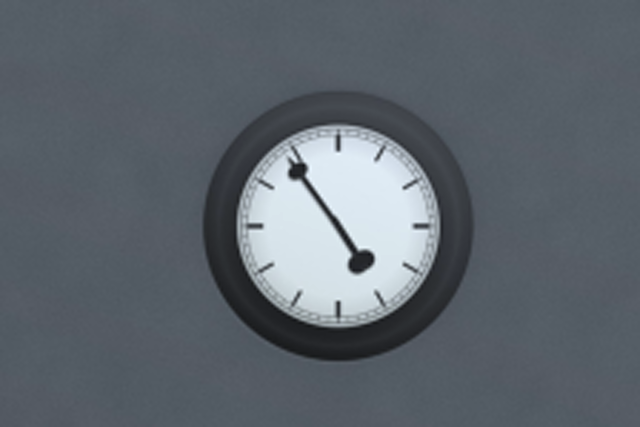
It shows 4,54
